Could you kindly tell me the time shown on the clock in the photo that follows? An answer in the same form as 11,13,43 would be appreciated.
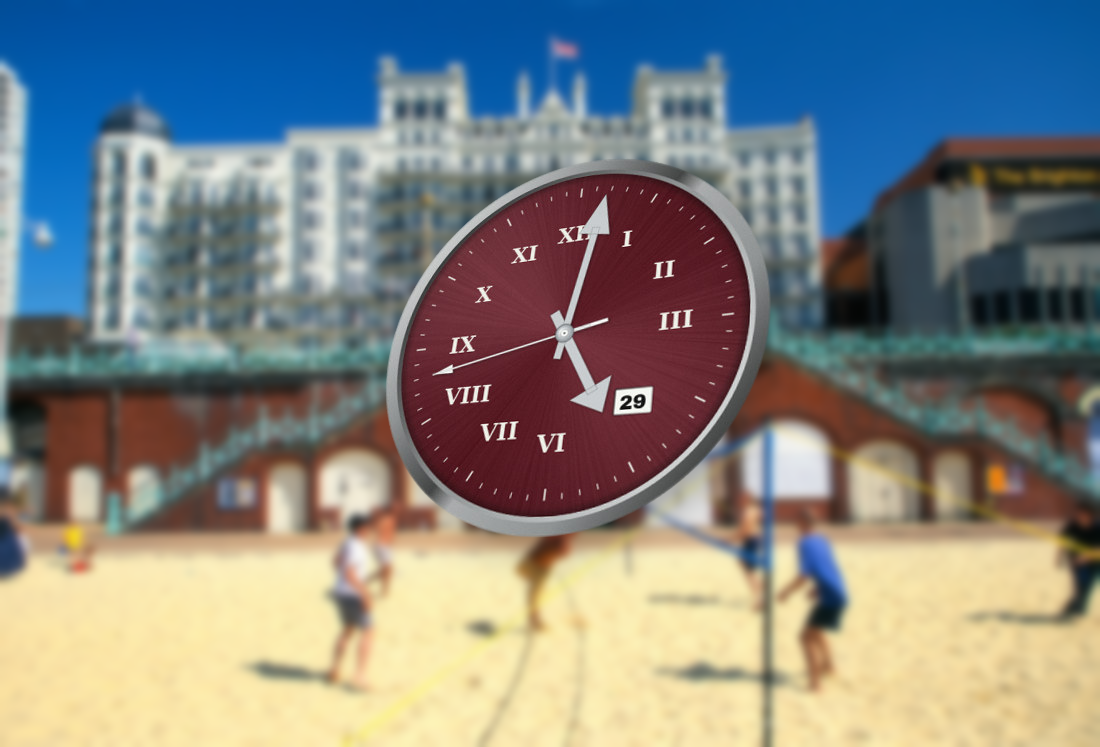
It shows 5,01,43
